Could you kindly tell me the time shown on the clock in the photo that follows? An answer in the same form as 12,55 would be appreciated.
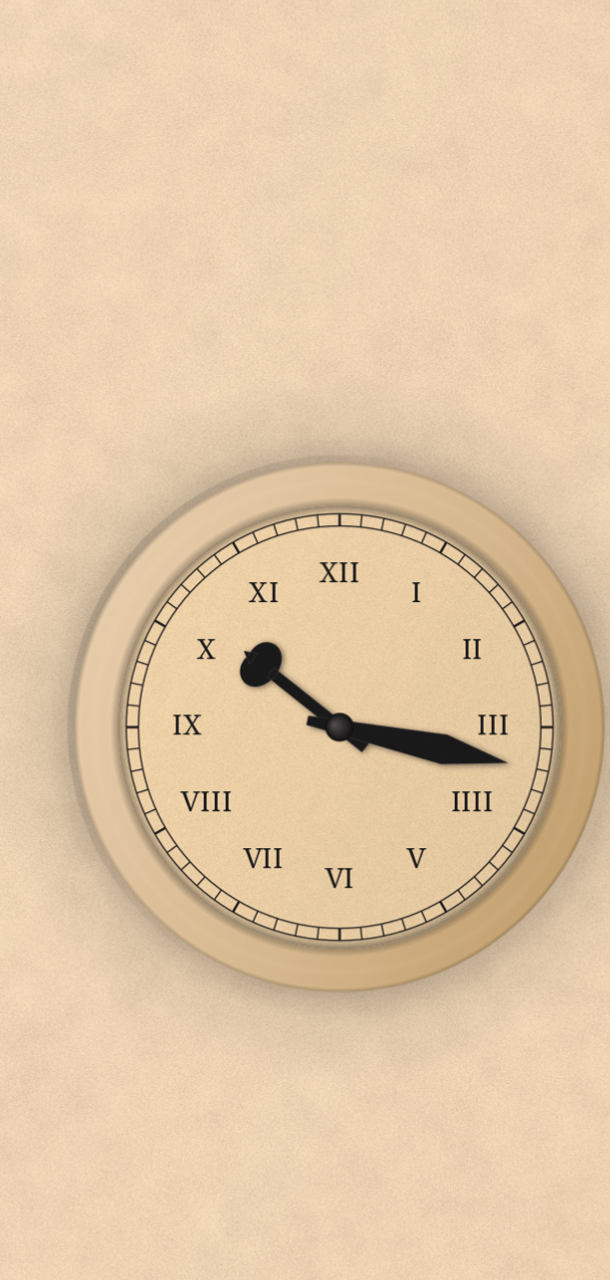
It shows 10,17
